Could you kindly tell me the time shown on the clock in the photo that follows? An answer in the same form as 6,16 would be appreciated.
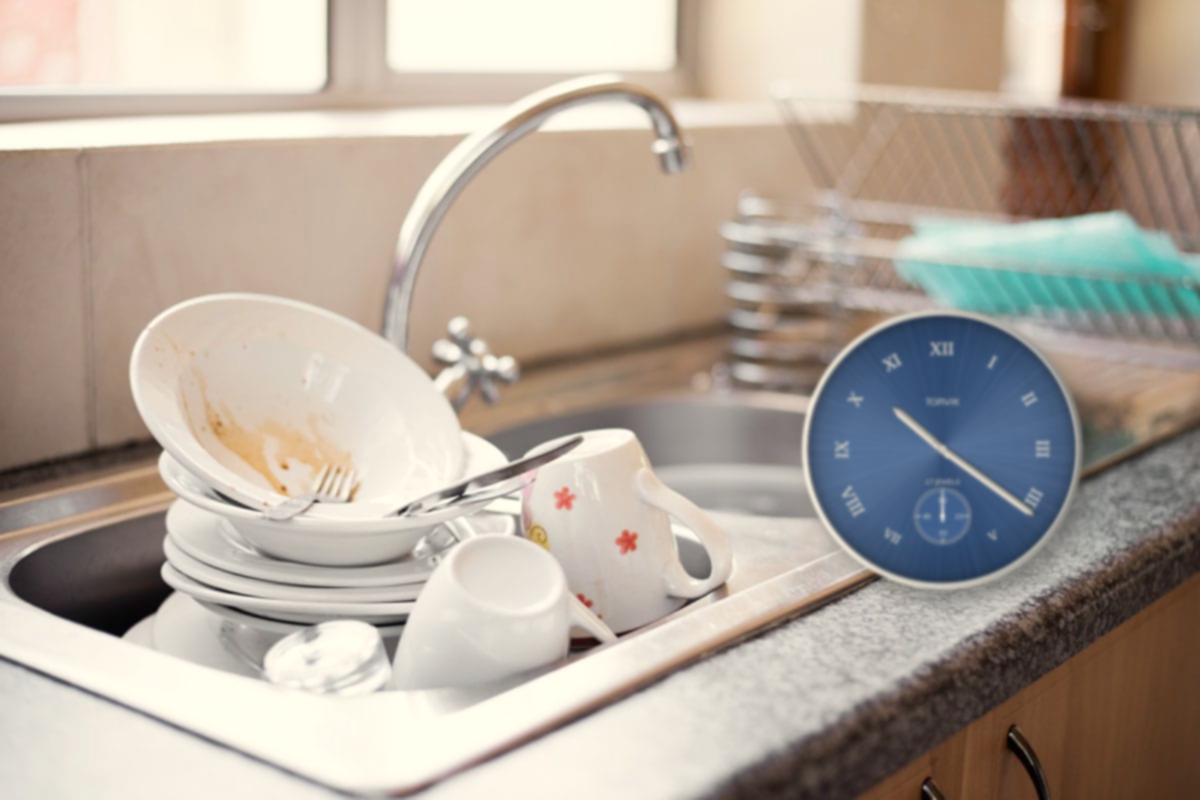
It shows 10,21
